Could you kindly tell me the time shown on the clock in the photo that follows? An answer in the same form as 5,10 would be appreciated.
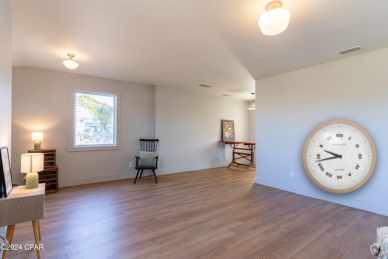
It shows 9,43
